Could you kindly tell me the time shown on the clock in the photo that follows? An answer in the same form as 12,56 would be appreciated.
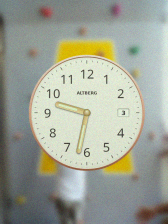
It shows 9,32
